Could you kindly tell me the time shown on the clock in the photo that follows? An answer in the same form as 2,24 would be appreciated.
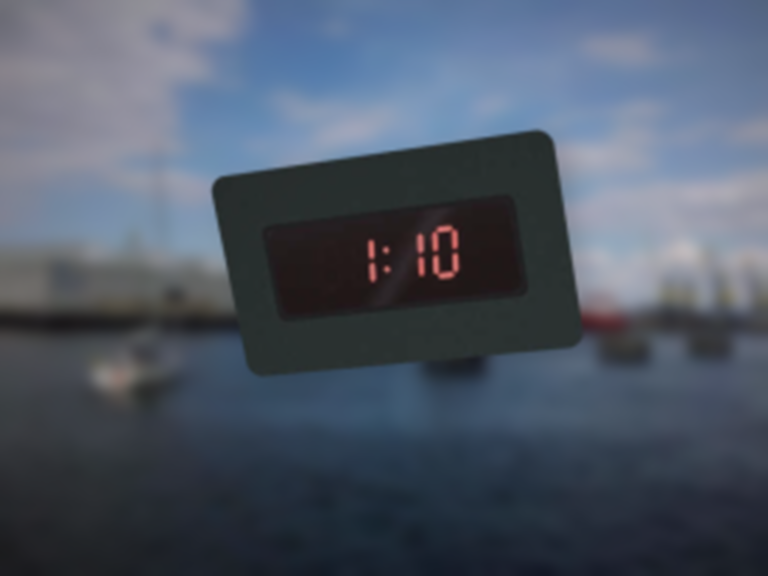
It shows 1,10
